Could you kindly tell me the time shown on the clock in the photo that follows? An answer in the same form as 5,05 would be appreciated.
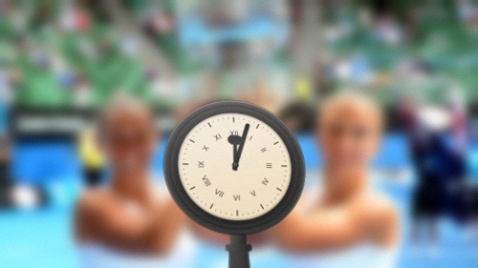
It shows 12,03
